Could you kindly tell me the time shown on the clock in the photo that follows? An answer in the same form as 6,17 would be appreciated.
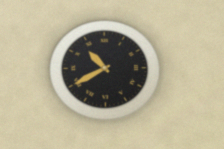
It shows 10,40
